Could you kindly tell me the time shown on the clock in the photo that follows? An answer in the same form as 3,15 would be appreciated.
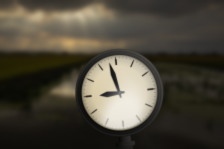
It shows 8,58
